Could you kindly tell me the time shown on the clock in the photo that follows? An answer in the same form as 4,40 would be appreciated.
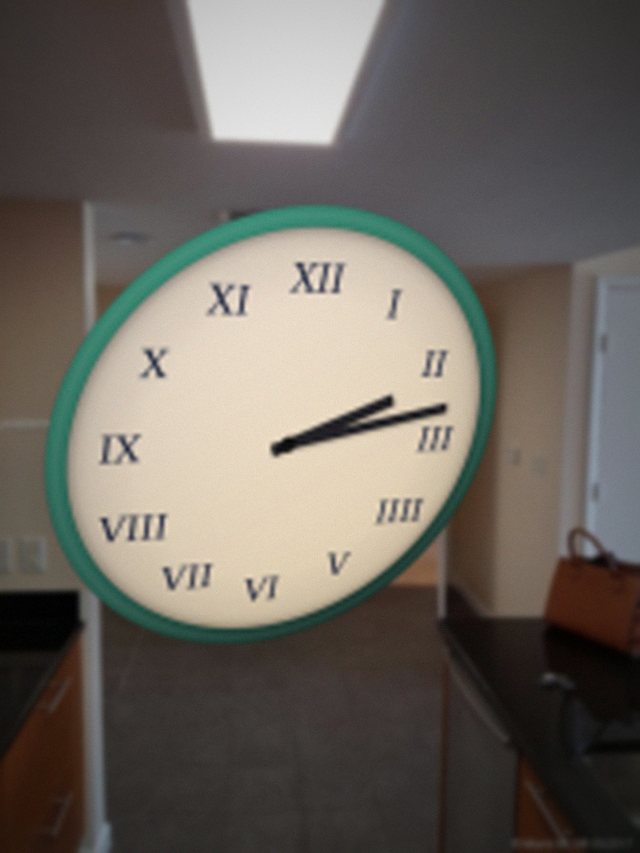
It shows 2,13
